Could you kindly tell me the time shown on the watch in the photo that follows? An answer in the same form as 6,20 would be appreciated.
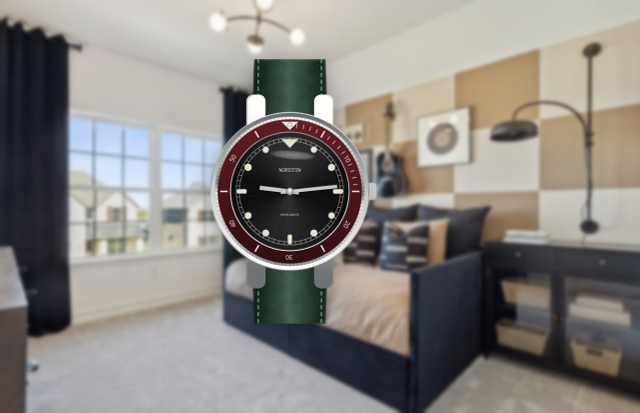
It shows 9,14
